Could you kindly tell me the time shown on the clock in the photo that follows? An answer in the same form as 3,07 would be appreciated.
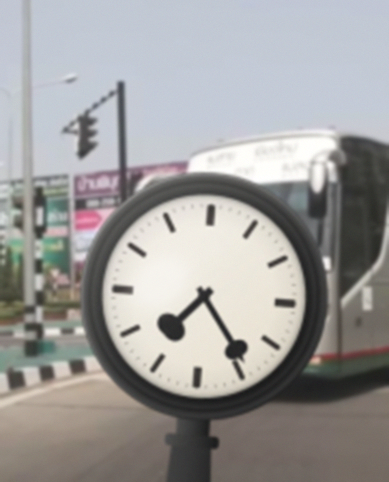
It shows 7,24
